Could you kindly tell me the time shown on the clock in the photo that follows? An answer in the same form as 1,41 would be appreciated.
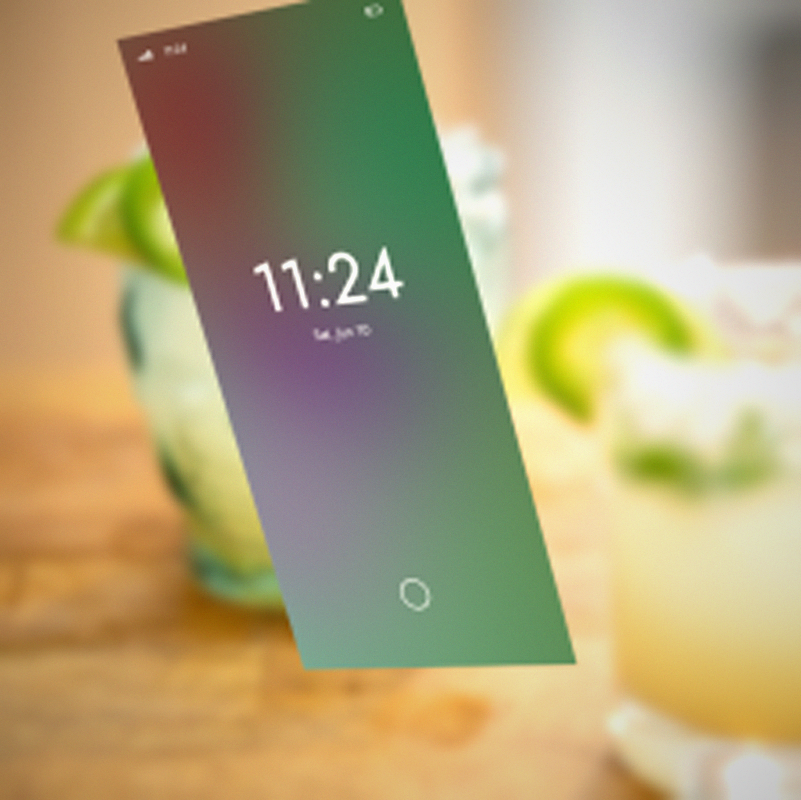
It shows 11,24
